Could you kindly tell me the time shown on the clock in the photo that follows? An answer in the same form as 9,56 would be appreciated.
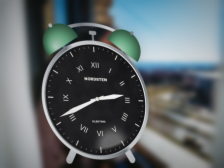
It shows 2,41
